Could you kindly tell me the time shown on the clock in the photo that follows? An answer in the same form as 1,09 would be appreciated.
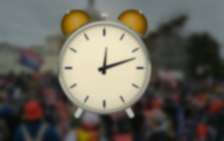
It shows 12,12
